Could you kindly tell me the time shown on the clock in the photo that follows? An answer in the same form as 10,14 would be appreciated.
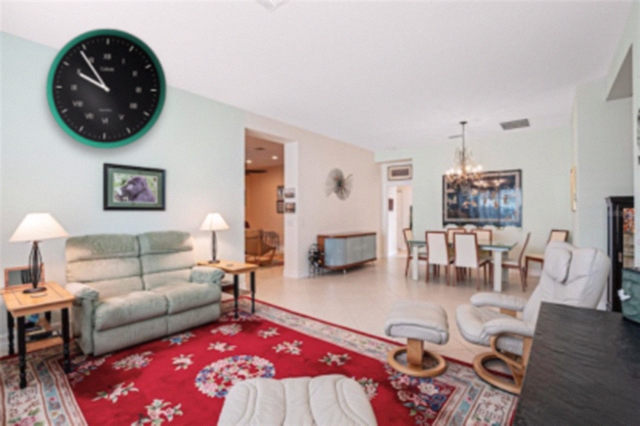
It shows 9,54
